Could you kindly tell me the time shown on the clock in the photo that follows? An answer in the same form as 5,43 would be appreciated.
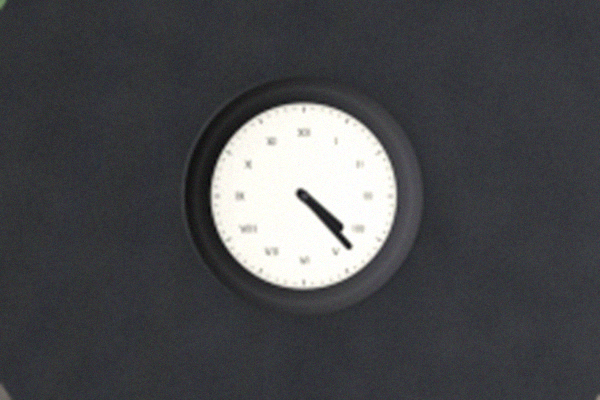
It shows 4,23
